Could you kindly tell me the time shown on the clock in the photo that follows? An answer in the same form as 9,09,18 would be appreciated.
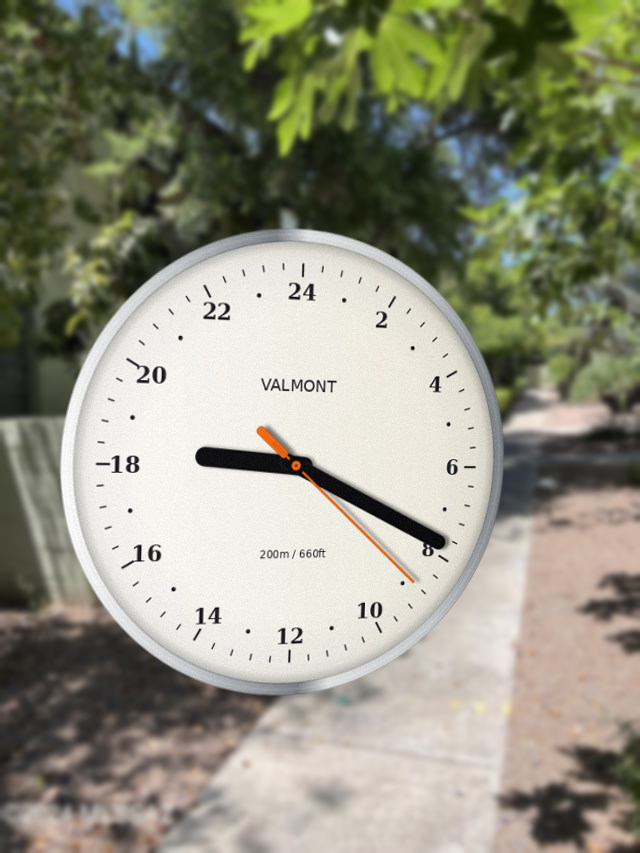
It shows 18,19,22
